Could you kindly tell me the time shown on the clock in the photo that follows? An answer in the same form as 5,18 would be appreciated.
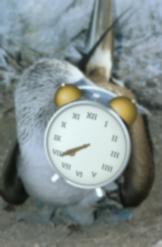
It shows 7,39
